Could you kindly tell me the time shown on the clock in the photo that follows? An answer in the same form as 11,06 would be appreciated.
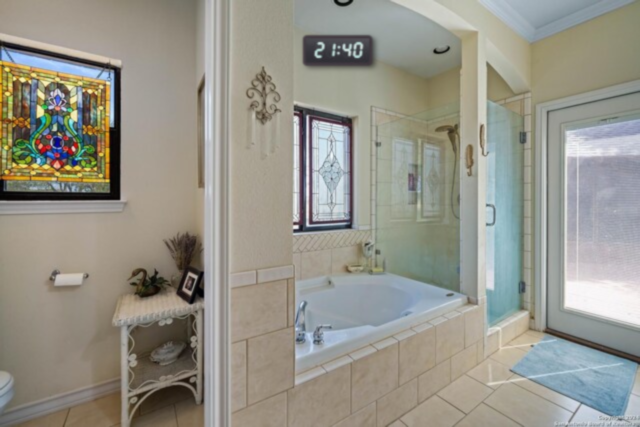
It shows 21,40
